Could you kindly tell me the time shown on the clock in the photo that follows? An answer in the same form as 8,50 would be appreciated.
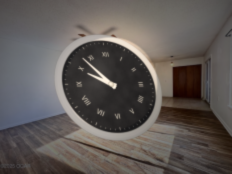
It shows 9,53
